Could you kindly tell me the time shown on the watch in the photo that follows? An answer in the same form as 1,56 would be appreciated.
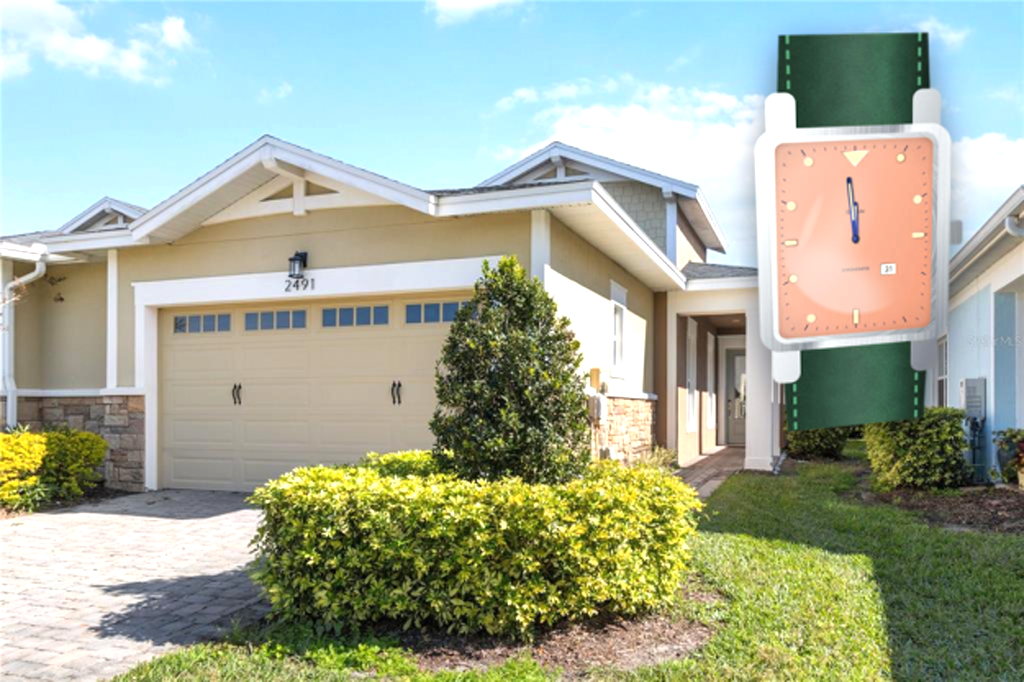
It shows 11,59
